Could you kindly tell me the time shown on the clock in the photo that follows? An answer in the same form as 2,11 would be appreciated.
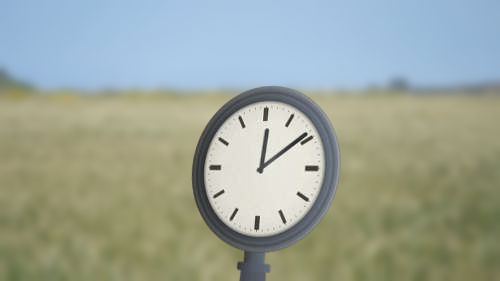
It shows 12,09
